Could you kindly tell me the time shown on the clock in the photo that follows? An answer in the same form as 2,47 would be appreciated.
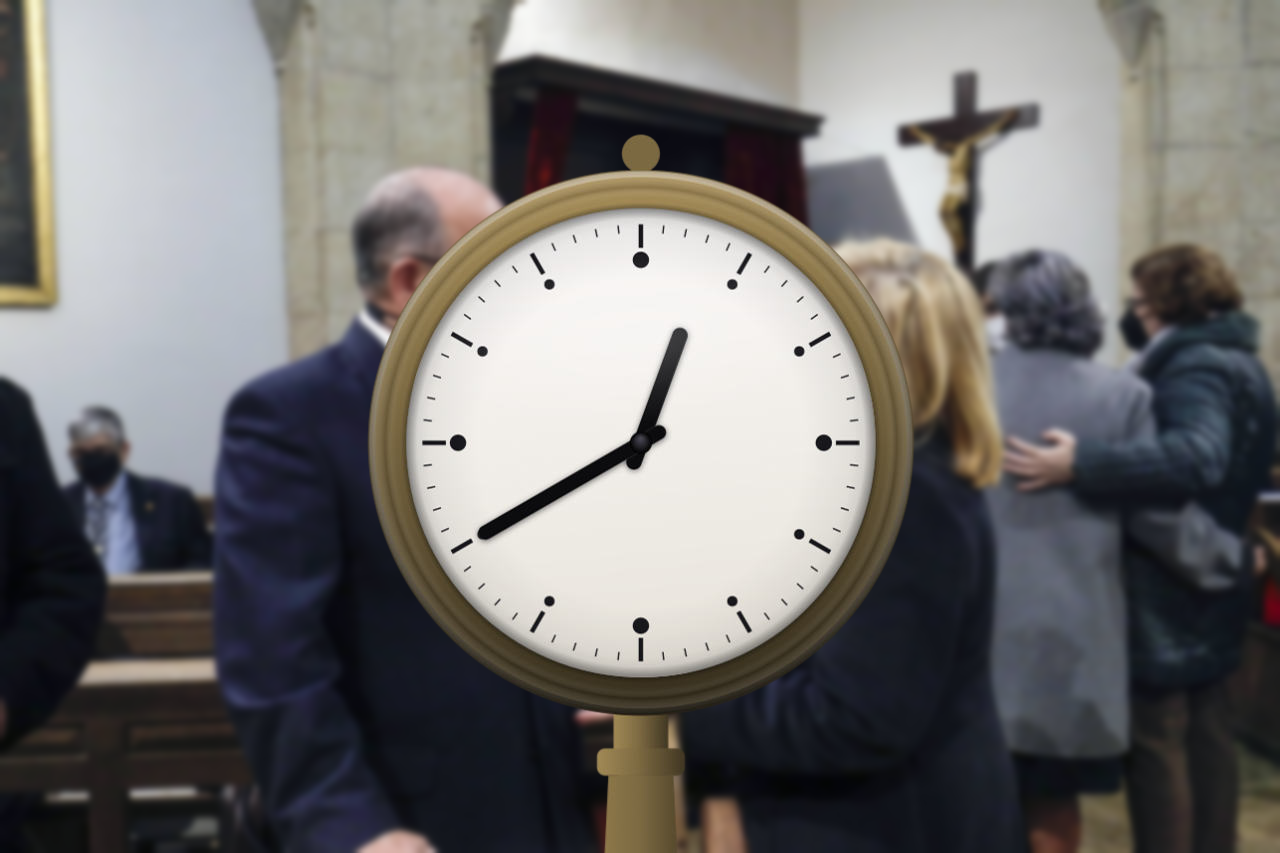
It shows 12,40
